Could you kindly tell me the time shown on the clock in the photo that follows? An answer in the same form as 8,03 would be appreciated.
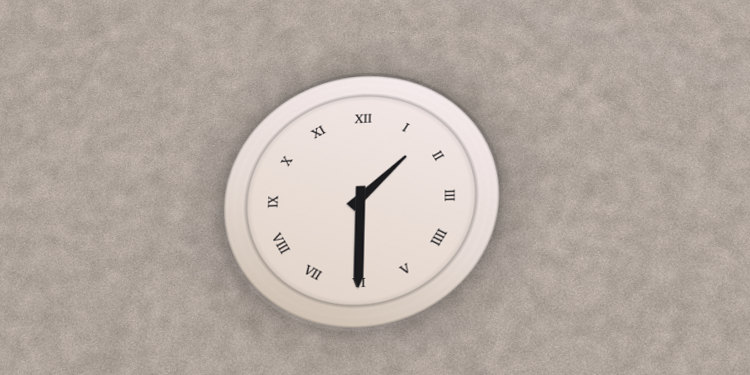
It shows 1,30
